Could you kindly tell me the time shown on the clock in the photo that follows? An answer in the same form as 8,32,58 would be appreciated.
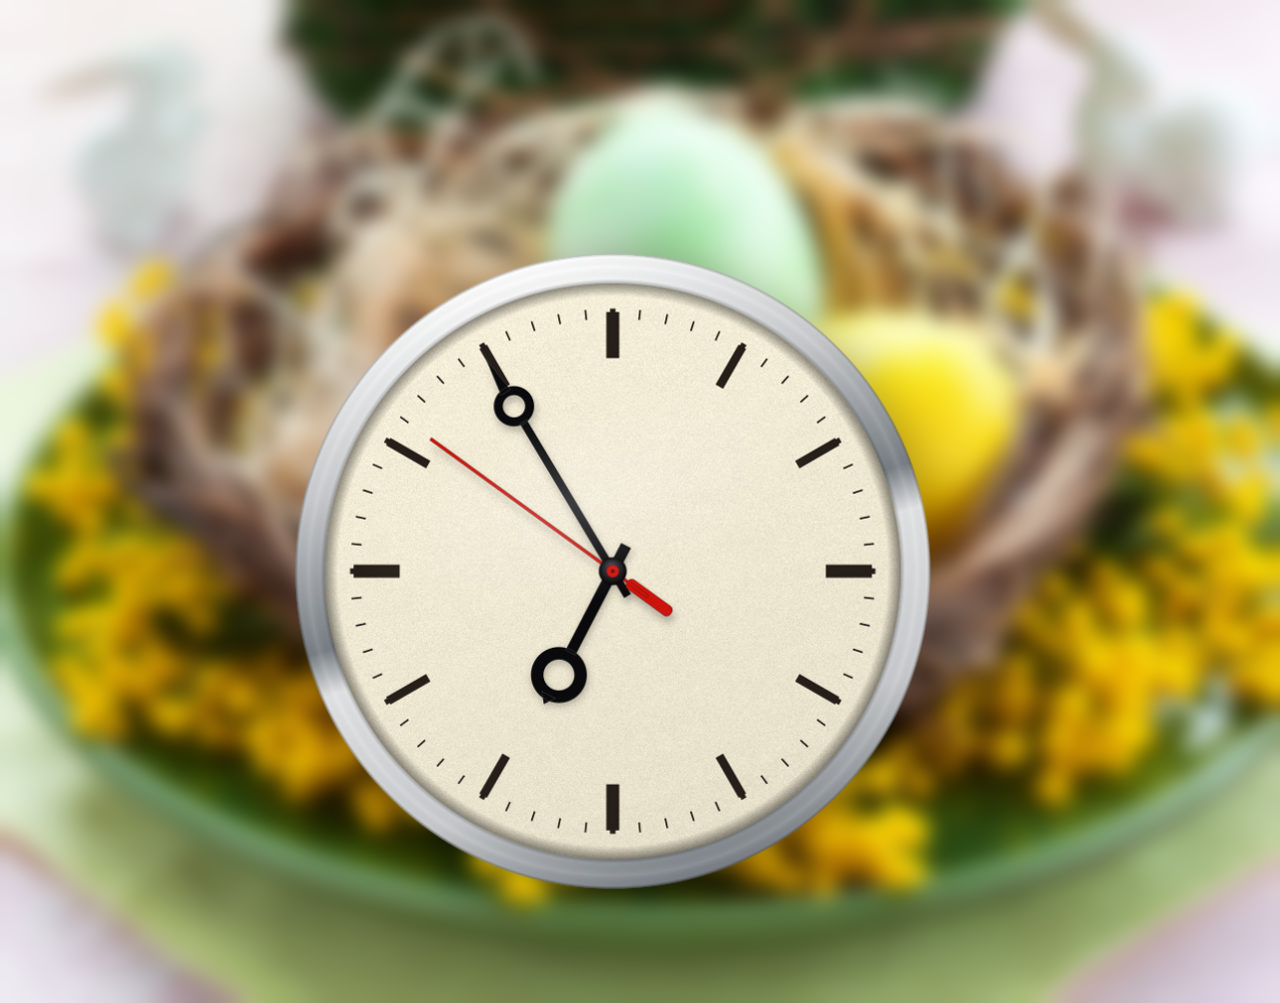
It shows 6,54,51
